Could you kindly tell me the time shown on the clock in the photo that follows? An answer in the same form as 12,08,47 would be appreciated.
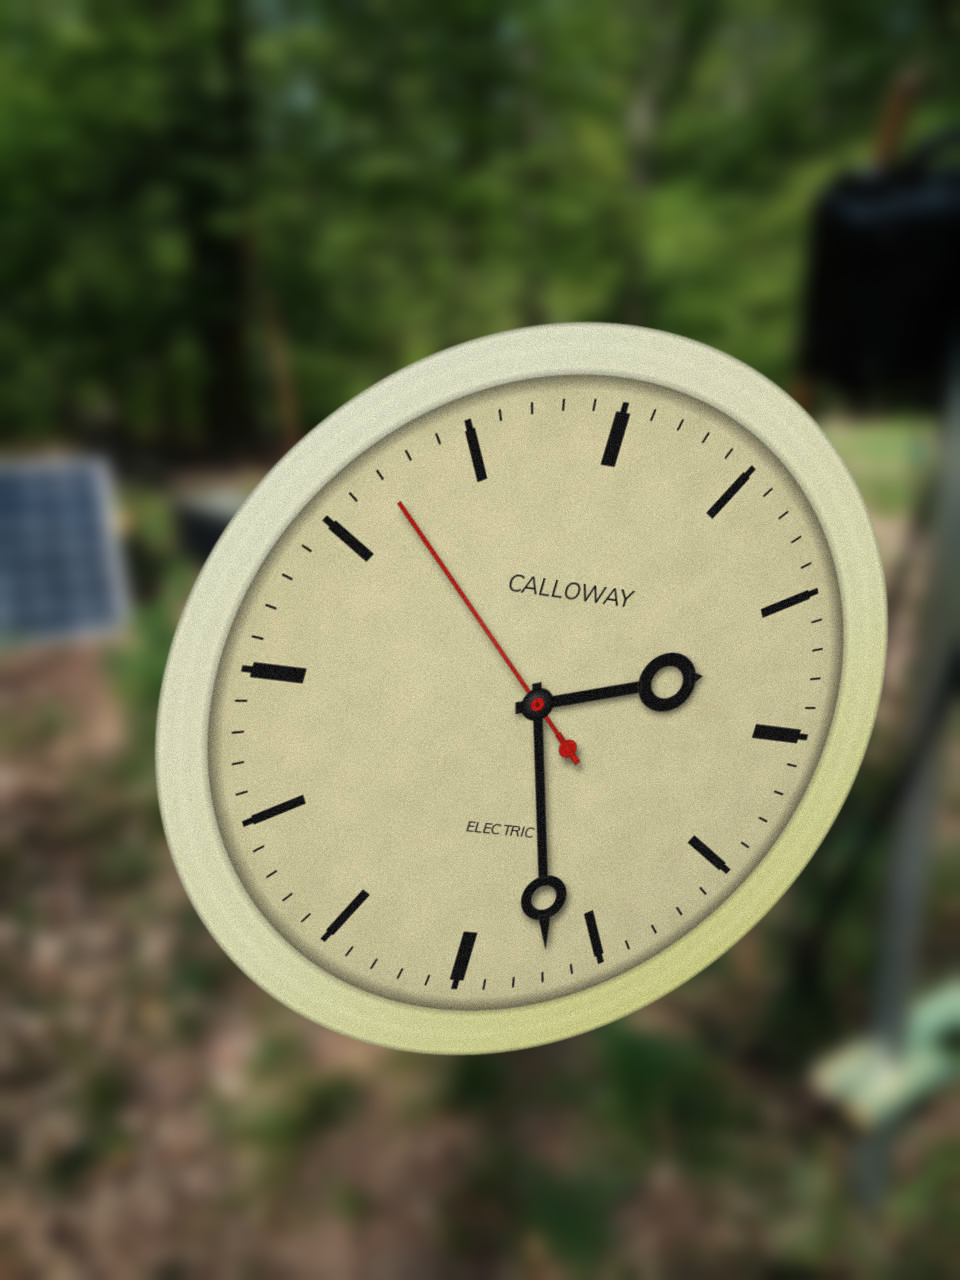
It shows 2,26,52
